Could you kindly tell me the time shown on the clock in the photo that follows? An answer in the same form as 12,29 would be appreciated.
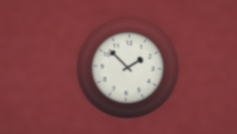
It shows 1,52
